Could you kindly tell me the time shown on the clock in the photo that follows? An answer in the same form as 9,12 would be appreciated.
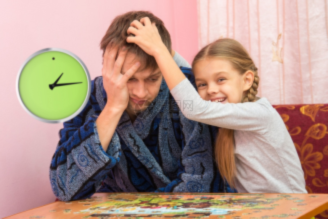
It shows 1,14
